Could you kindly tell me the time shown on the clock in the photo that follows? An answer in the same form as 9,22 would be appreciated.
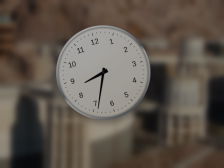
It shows 8,34
